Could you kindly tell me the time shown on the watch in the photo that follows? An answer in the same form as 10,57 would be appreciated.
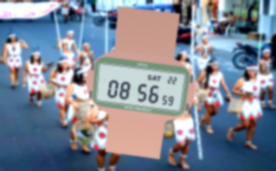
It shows 8,56
